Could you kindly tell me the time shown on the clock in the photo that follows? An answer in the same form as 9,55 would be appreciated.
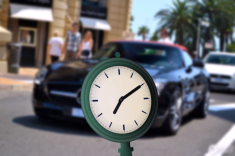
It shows 7,10
